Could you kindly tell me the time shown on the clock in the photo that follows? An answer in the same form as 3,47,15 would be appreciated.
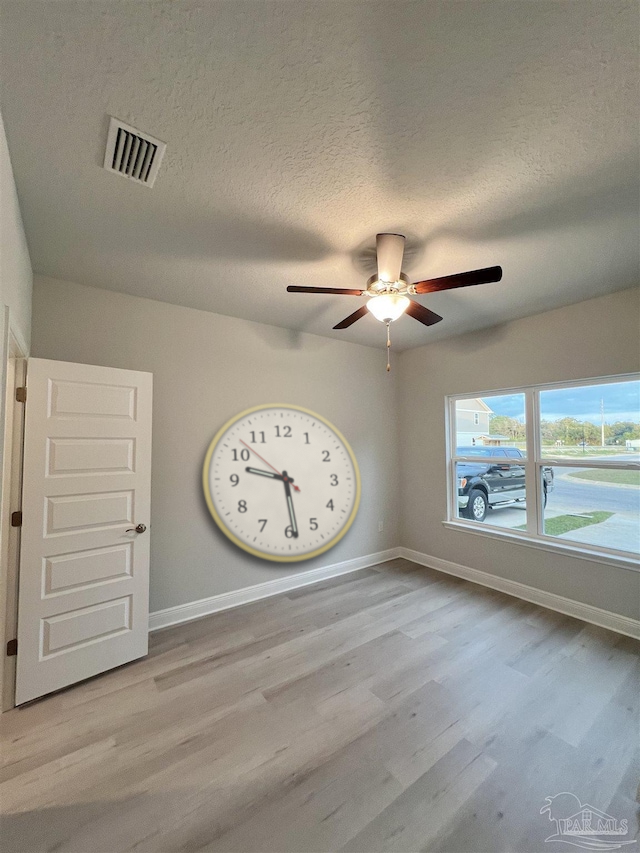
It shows 9,28,52
